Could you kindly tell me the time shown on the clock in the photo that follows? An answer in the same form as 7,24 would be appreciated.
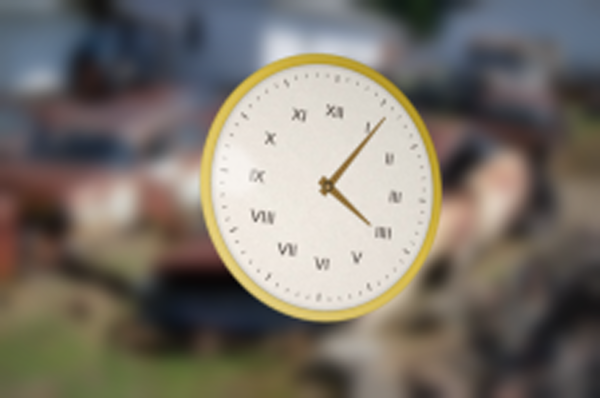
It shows 4,06
